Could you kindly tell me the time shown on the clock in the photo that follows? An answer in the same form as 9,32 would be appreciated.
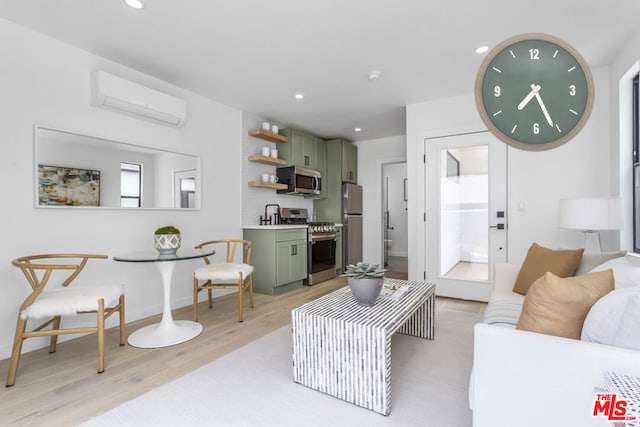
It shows 7,26
